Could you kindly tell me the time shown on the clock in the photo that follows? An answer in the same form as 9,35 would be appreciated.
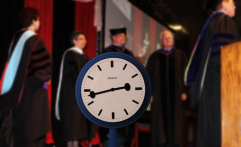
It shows 2,43
